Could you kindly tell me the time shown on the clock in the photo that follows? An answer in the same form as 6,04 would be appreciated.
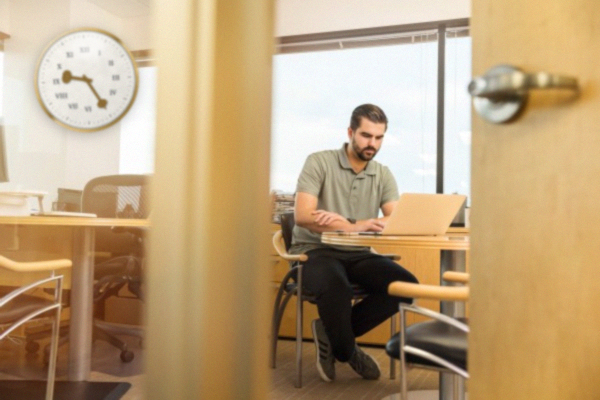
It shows 9,25
